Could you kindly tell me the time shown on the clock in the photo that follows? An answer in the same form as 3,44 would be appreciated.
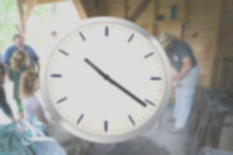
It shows 10,21
